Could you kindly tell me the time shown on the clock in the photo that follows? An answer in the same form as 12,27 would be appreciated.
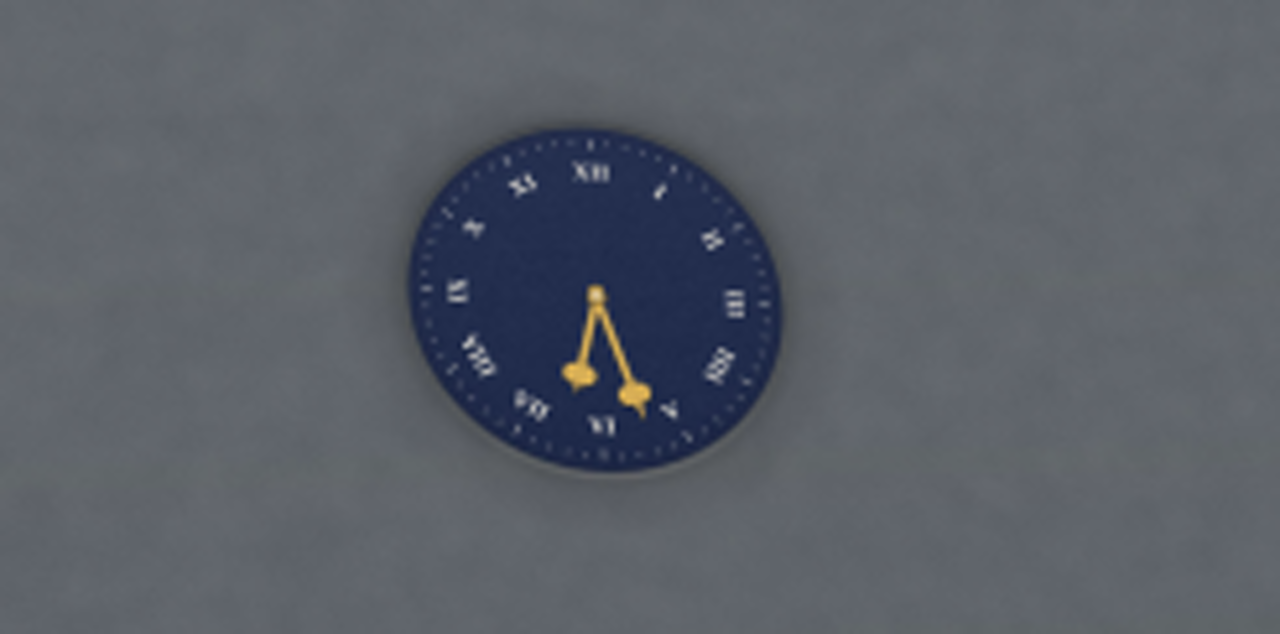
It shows 6,27
